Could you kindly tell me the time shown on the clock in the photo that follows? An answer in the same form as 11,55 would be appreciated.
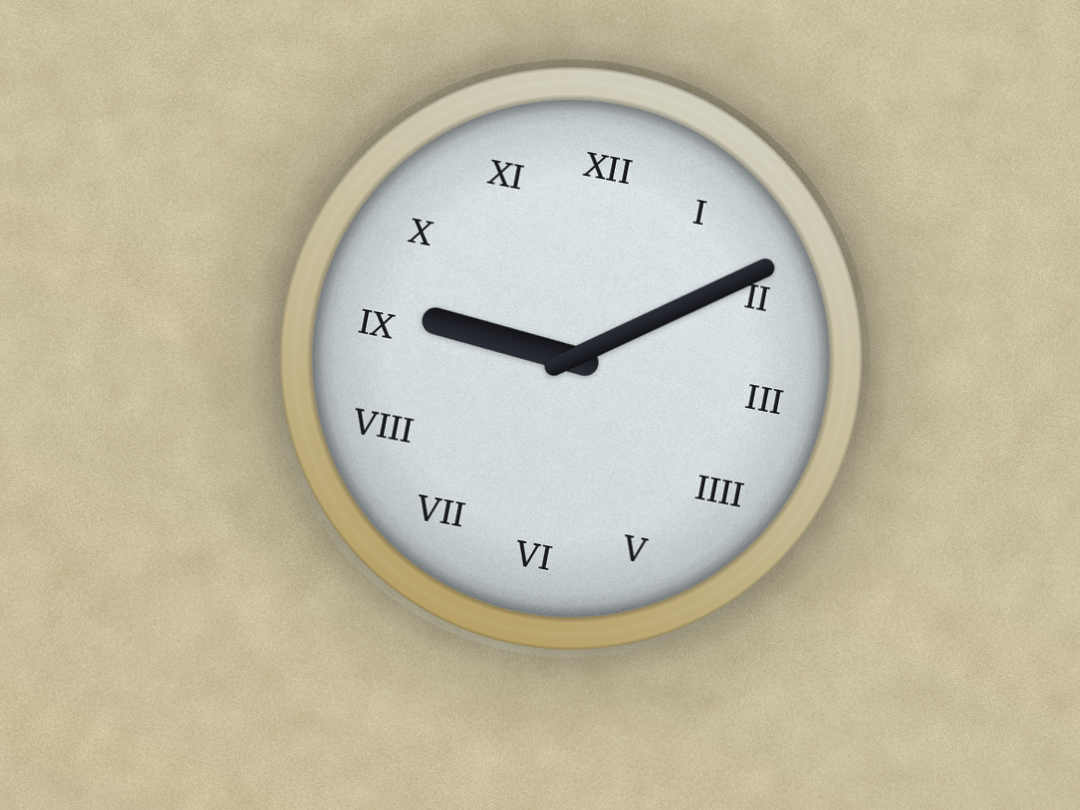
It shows 9,09
